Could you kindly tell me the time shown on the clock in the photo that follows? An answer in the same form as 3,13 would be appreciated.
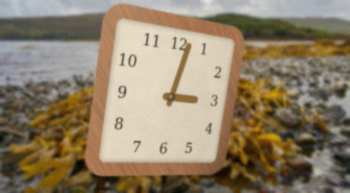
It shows 3,02
